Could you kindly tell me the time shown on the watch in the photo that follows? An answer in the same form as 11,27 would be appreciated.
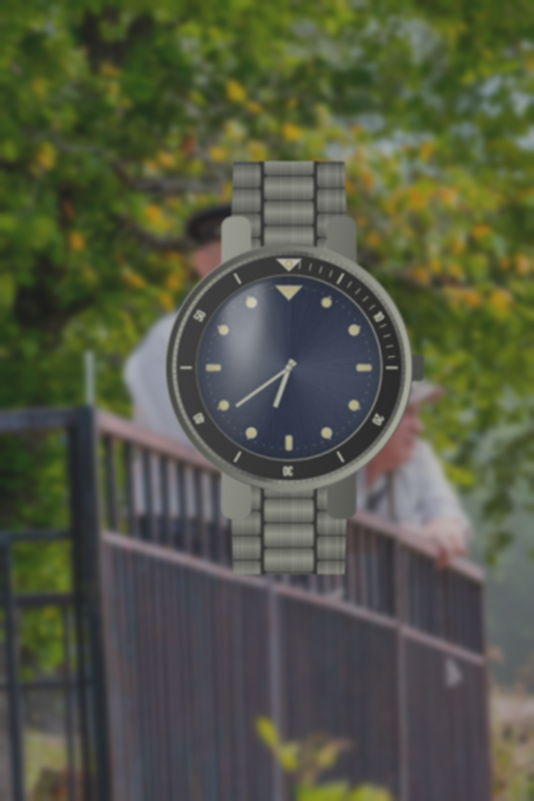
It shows 6,39
